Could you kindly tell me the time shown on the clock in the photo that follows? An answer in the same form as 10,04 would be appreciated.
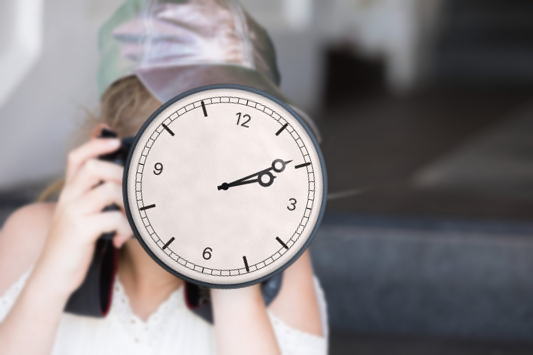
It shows 2,09
